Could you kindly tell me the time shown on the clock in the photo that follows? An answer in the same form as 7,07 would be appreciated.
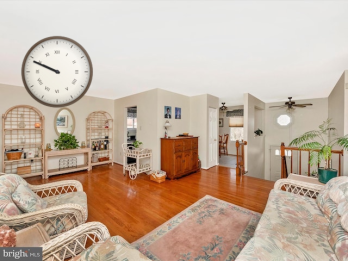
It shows 9,49
